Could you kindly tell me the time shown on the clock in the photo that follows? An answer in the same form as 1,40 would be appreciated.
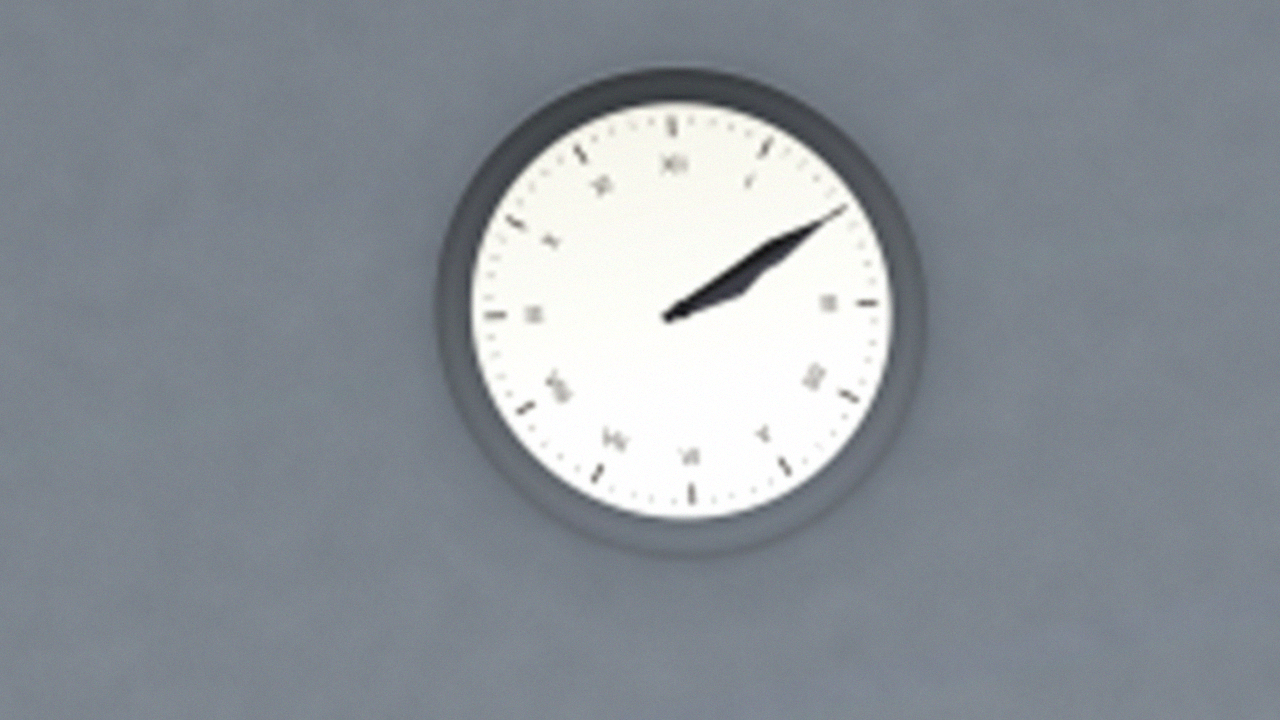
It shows 2,10
